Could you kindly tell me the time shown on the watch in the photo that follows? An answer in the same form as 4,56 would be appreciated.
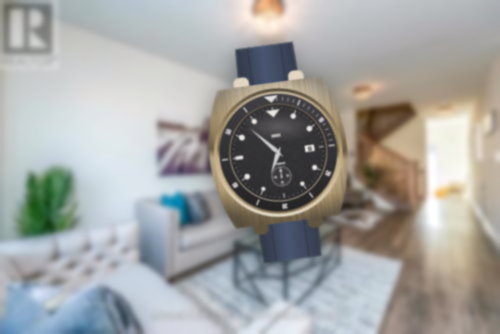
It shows 6,53
